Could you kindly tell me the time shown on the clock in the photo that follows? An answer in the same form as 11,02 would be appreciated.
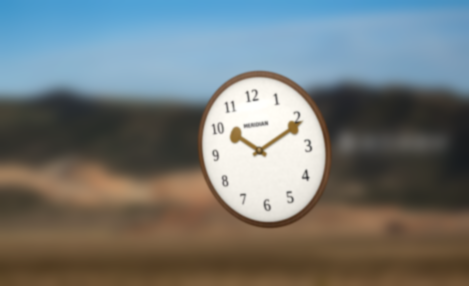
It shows 10,11
